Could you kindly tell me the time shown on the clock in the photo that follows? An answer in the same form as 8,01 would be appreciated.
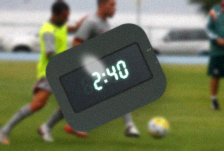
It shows 2,40
